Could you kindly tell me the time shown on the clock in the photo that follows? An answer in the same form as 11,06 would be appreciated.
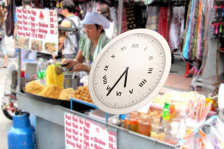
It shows 5,34
